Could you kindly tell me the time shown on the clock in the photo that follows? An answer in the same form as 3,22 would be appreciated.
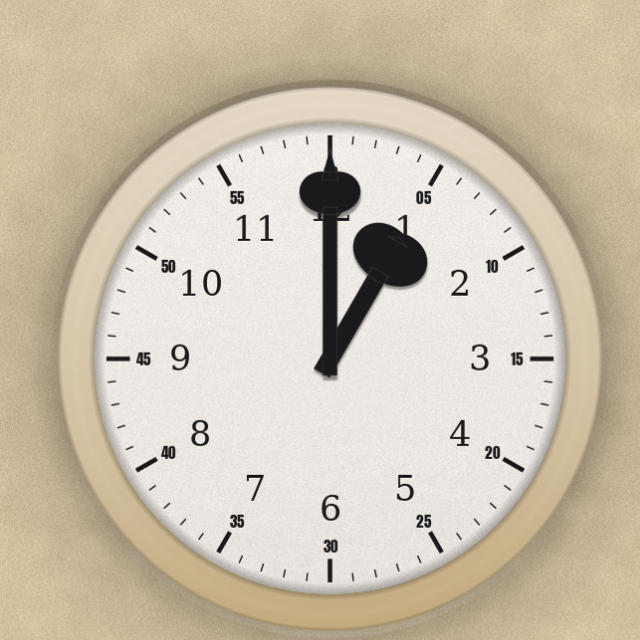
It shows 1,00
